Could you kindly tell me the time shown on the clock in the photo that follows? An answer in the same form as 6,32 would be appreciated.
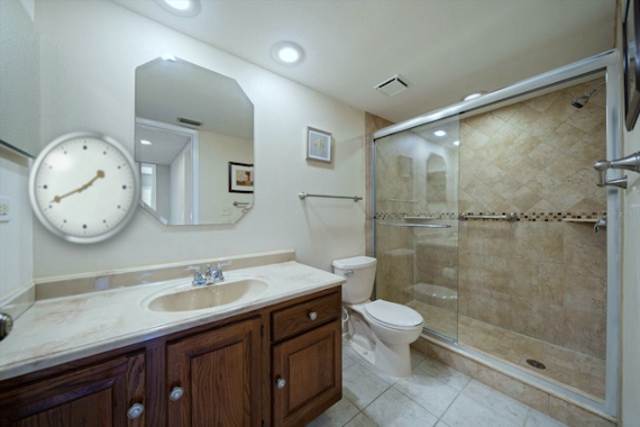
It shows 1,41
